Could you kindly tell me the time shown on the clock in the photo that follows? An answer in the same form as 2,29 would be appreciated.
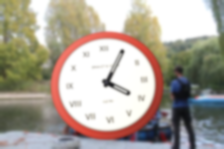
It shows 4,05
